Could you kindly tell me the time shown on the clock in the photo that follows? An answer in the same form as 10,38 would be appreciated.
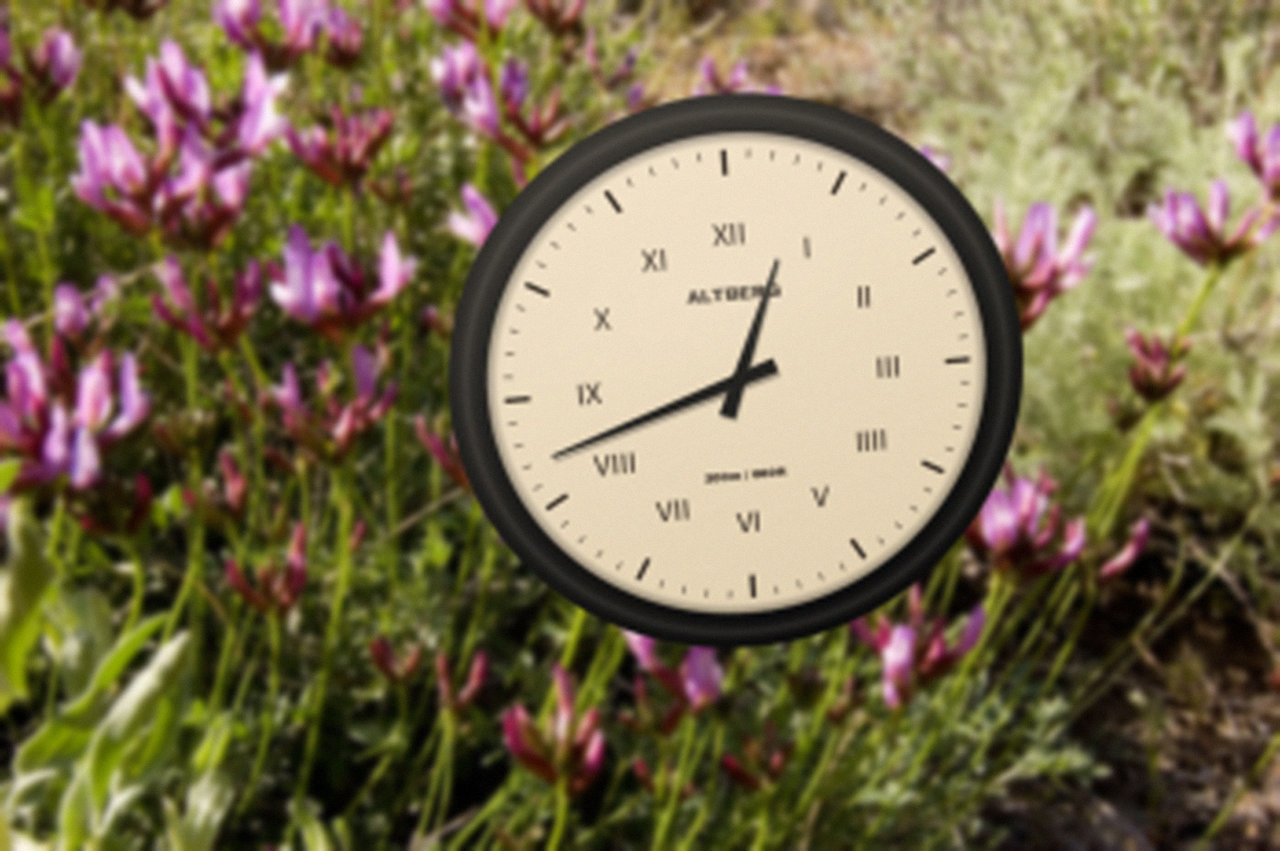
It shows 12,42
